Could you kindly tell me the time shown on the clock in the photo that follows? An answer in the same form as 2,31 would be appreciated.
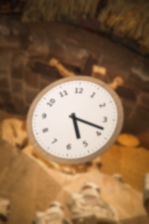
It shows 5,18
